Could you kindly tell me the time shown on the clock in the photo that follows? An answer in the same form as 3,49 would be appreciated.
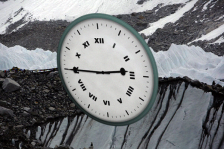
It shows 2,45
